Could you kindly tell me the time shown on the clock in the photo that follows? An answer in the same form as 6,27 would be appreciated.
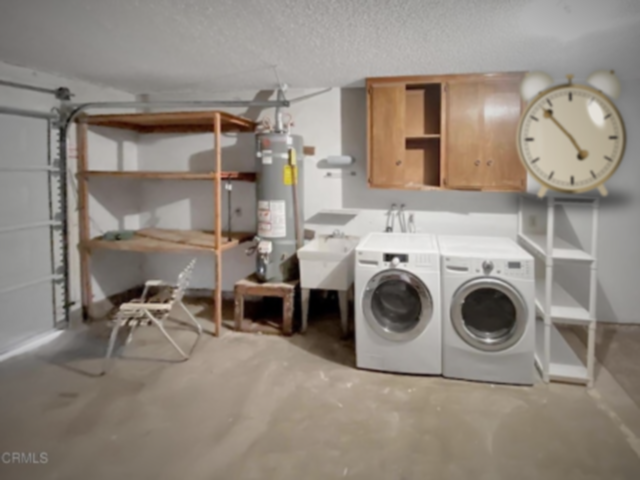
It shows 4,53
